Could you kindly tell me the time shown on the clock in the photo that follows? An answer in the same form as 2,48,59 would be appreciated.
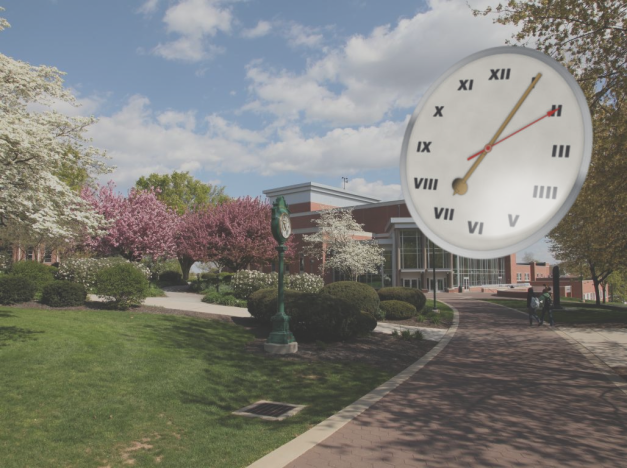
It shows 7,05,10
